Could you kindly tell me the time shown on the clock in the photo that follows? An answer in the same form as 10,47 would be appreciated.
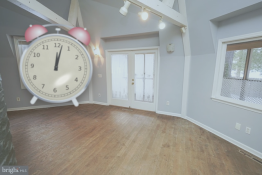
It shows 12,02
